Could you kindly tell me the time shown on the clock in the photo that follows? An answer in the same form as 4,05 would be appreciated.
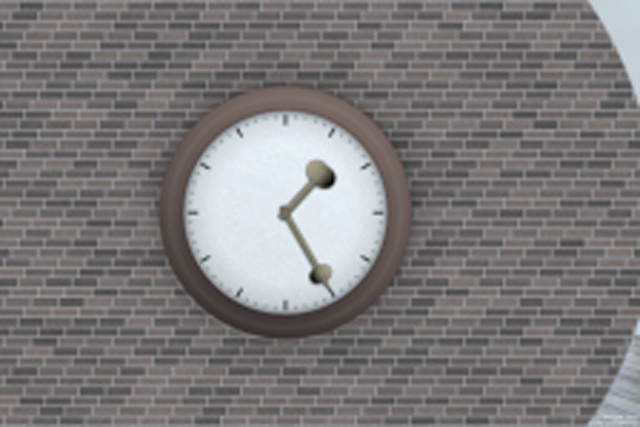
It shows 1,25
